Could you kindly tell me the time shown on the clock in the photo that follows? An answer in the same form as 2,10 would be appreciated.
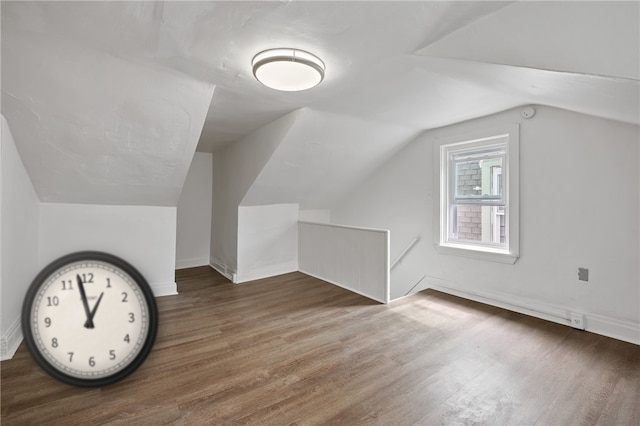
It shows 12,58
